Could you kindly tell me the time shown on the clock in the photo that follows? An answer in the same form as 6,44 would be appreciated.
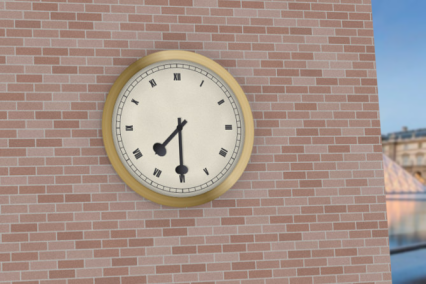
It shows 7,30
